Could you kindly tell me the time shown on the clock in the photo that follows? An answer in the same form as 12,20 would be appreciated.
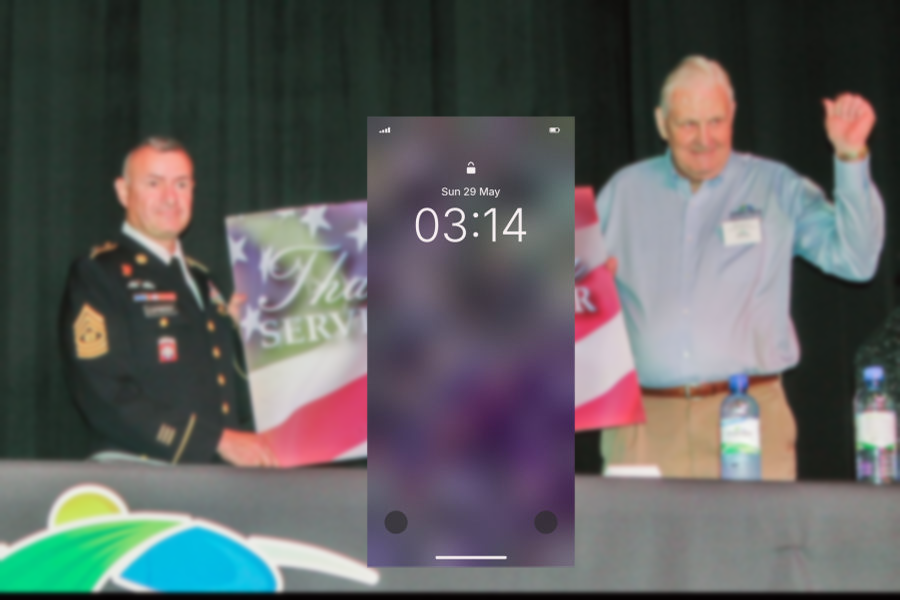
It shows 3,14
